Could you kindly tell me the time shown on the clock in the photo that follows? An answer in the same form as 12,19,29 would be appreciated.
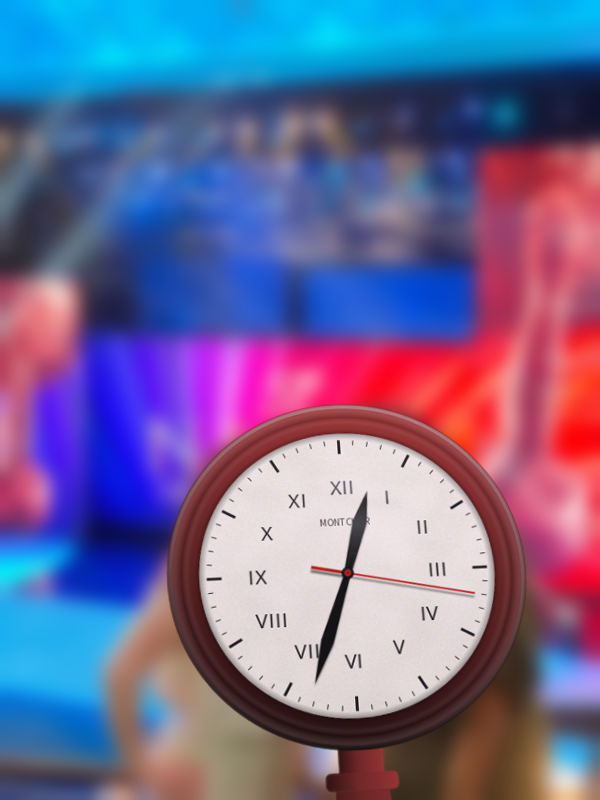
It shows 12,33,17
